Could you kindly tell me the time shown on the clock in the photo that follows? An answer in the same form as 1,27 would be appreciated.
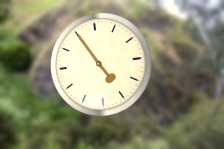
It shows 4,55
